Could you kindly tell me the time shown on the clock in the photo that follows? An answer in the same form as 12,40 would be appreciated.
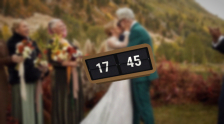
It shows 17,45
